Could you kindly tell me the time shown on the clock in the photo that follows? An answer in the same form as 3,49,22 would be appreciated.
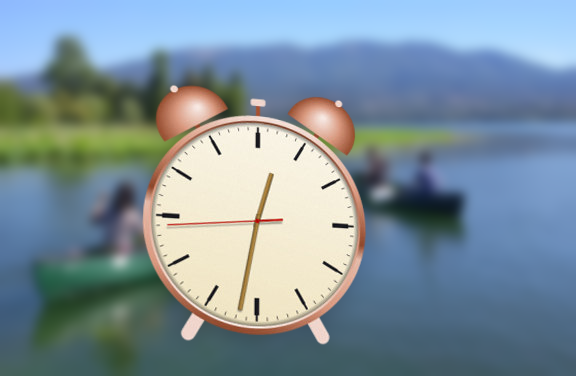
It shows 12,31,44
